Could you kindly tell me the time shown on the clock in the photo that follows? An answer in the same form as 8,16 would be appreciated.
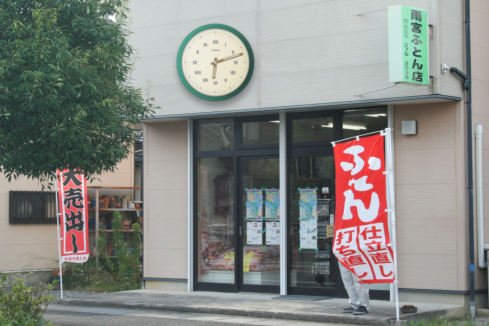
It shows 6,12
